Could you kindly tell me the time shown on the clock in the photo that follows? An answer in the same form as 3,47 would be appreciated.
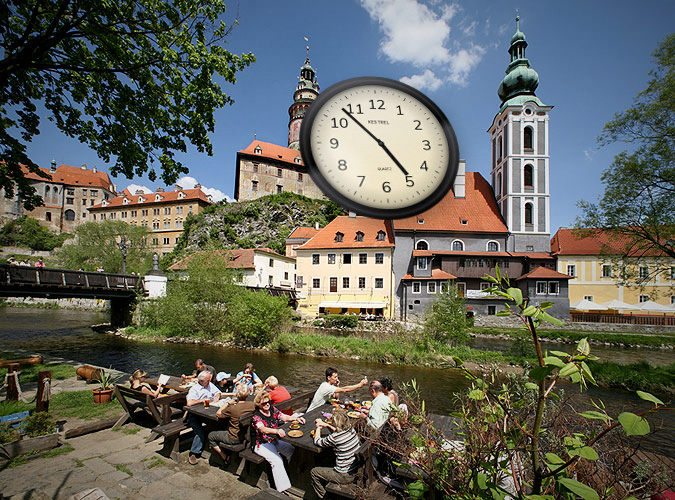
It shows 4,53
